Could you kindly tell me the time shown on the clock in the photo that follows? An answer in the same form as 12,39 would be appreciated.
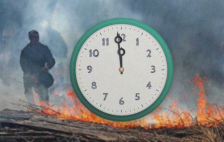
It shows 11,59
